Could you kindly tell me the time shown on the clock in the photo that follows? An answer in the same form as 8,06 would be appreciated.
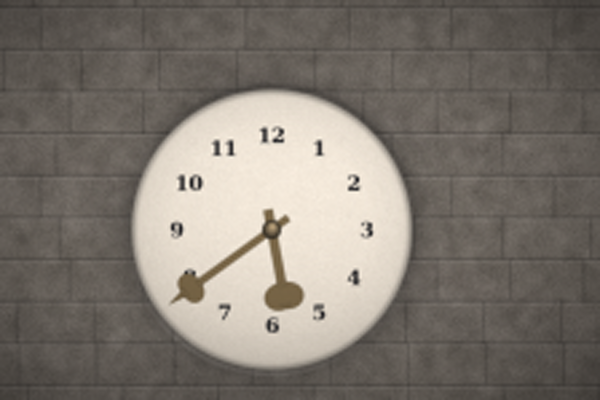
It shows 5,39
